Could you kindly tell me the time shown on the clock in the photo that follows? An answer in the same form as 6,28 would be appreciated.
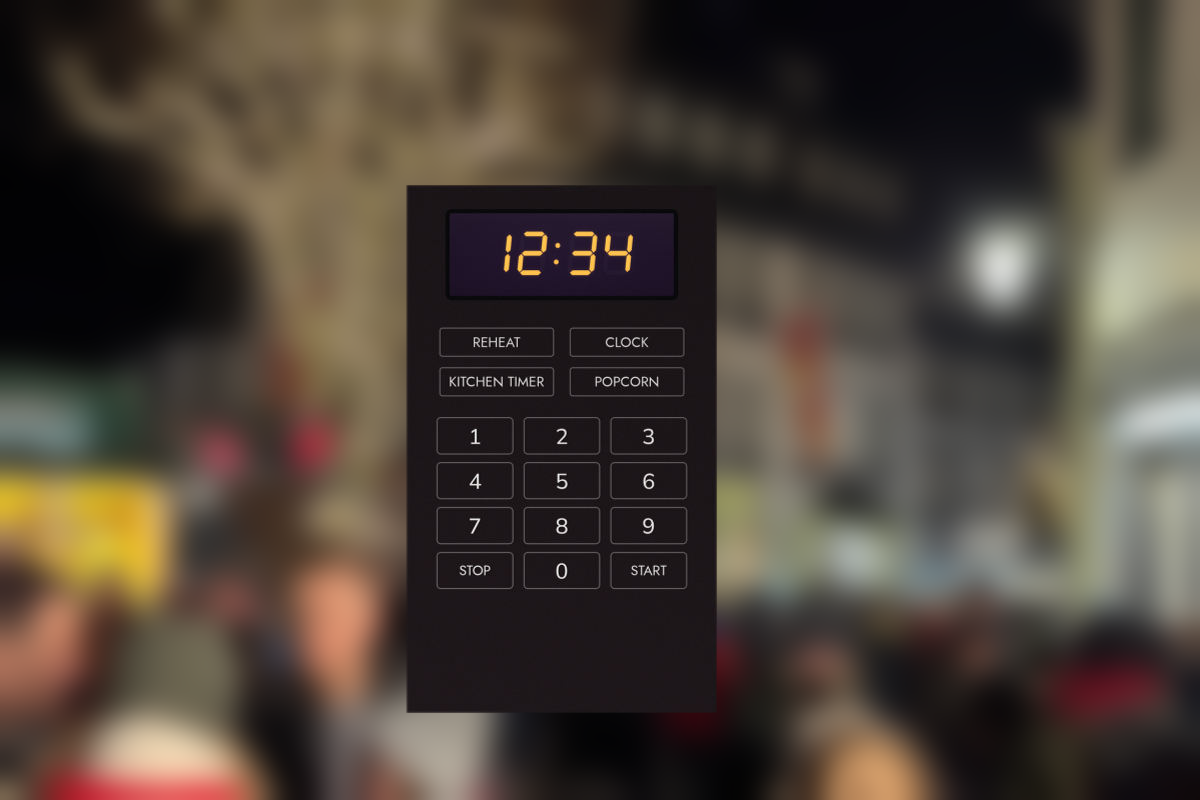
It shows 12,34
